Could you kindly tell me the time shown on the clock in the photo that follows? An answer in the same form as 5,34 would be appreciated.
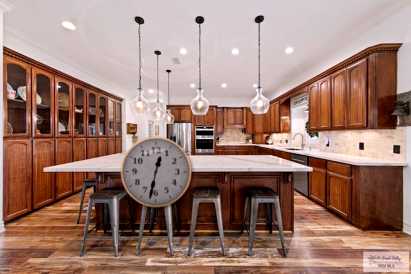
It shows 12,32
